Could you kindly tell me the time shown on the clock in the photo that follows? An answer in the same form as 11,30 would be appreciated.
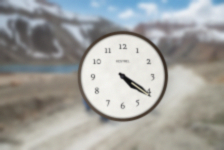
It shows 4,21
